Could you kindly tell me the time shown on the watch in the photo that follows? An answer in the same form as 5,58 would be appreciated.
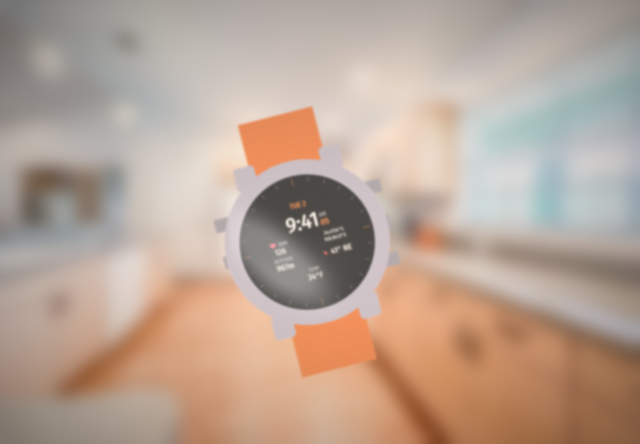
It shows 9,41
